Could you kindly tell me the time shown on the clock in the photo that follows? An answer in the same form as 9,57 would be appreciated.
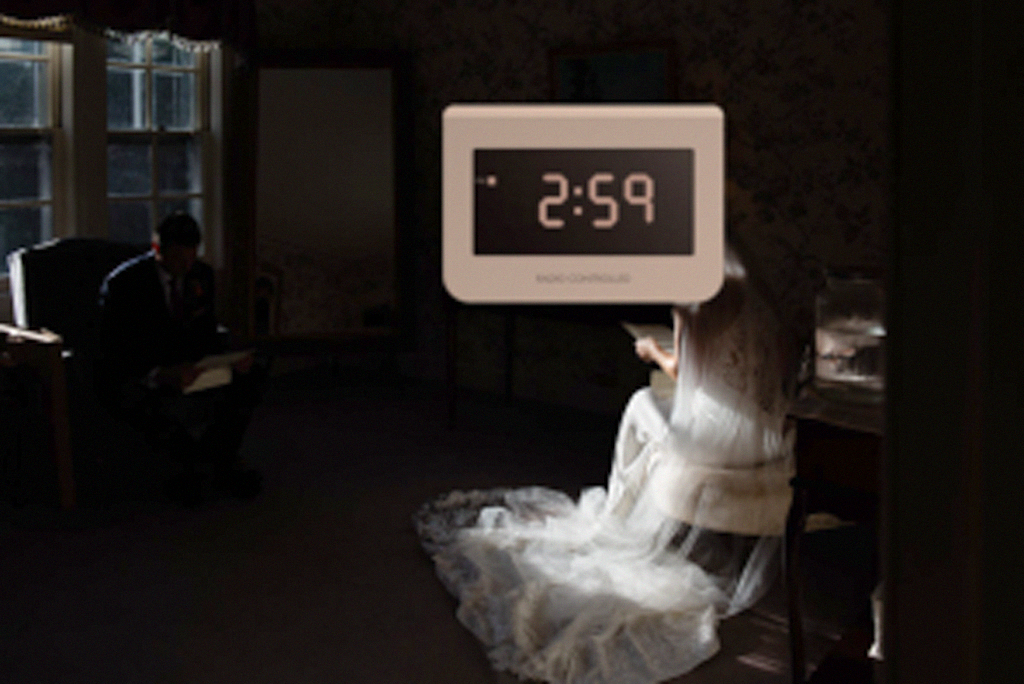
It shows 2,59
